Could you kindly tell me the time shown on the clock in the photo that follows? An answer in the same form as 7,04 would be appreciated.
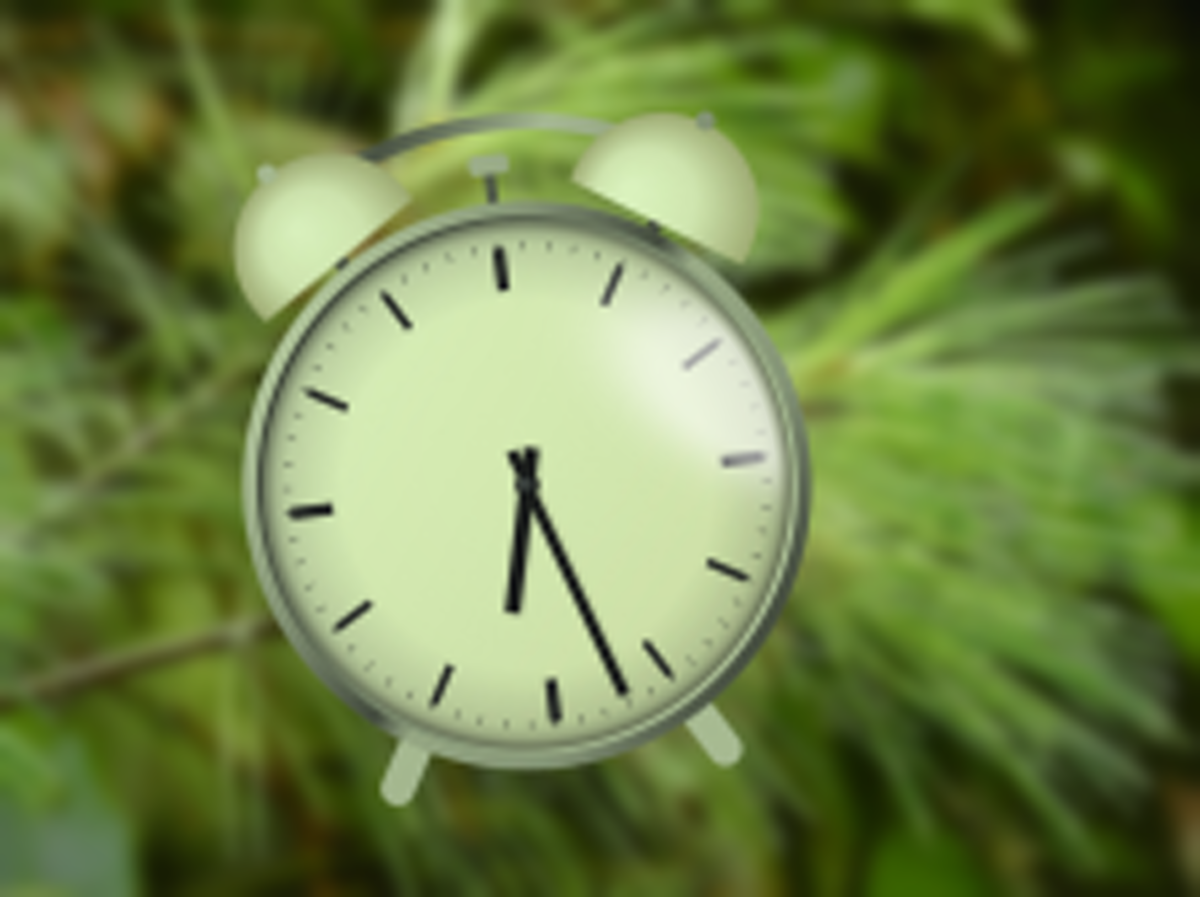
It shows 6,27
